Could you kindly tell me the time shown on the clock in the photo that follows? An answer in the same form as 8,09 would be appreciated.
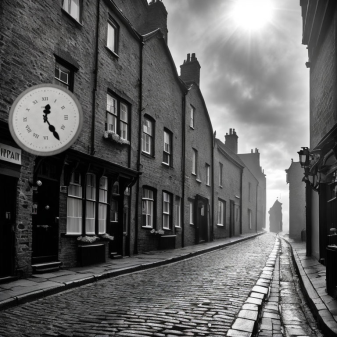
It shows 12,25
